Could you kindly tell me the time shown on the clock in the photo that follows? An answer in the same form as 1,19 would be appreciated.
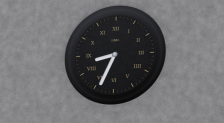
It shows 8,34
